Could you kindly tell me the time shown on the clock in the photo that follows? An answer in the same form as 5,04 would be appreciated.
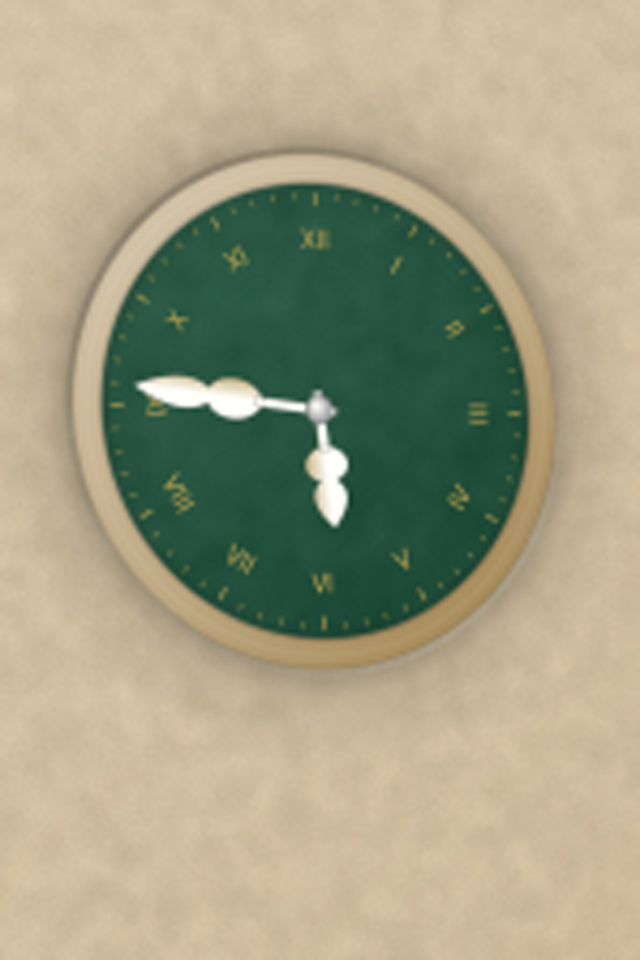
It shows 5,46
